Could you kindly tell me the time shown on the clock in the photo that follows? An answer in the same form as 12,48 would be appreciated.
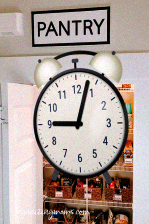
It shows 9,03
